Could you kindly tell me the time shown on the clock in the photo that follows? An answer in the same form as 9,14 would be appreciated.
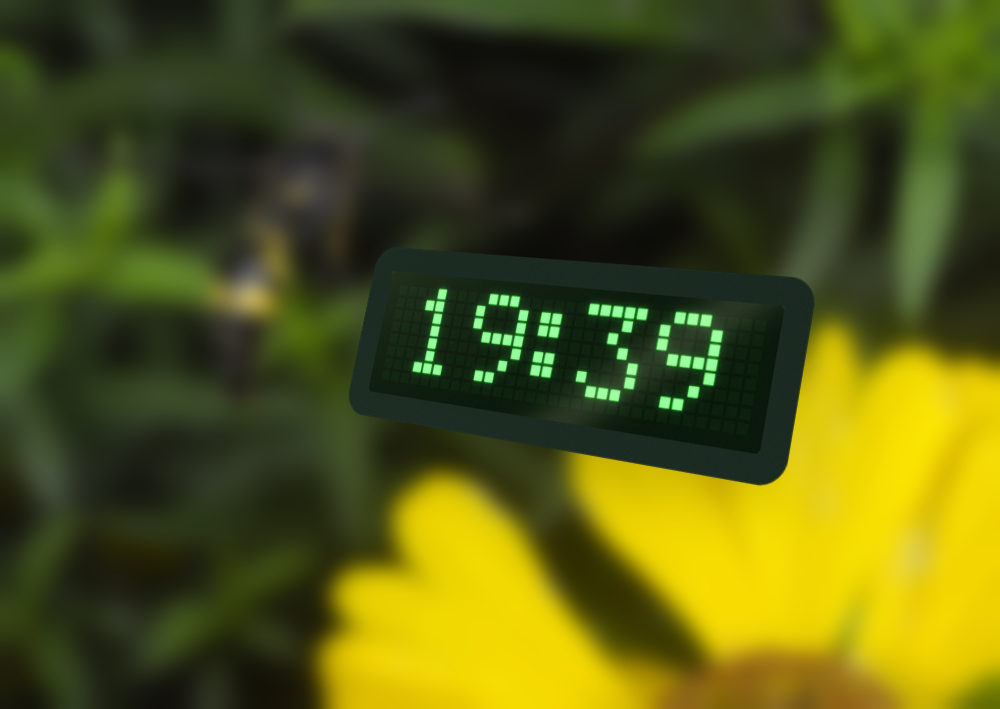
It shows 19,39
